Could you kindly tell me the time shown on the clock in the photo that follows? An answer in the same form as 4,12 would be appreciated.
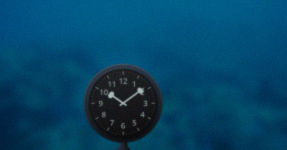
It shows 10,09
